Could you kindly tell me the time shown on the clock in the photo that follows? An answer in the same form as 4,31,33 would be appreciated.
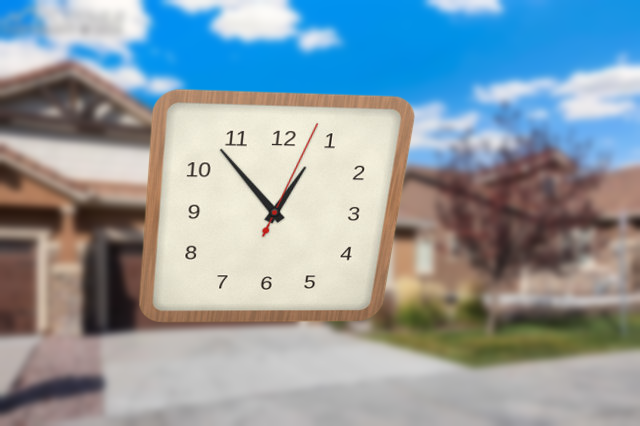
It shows 12,53,03
